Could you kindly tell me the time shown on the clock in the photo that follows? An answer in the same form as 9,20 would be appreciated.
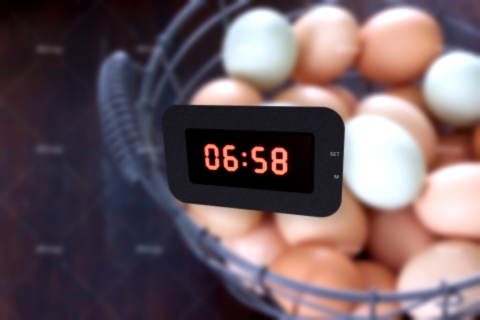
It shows 6,58
